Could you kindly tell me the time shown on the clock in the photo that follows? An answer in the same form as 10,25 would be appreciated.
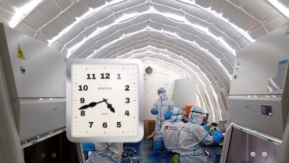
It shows 4,42
